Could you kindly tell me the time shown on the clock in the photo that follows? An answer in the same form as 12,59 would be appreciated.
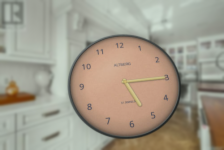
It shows 5,15
